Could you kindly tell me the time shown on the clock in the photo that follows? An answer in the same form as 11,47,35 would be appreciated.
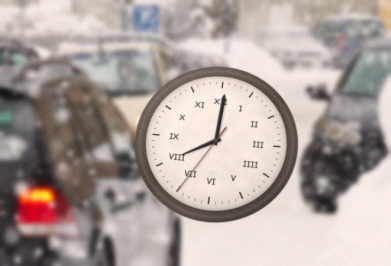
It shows 8,00,35
